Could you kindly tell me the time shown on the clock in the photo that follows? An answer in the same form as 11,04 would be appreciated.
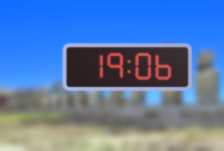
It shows 19,06
